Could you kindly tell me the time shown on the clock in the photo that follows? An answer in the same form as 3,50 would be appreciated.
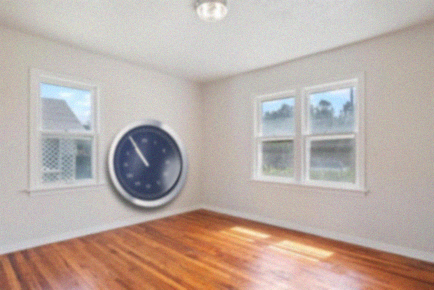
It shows 10,55
